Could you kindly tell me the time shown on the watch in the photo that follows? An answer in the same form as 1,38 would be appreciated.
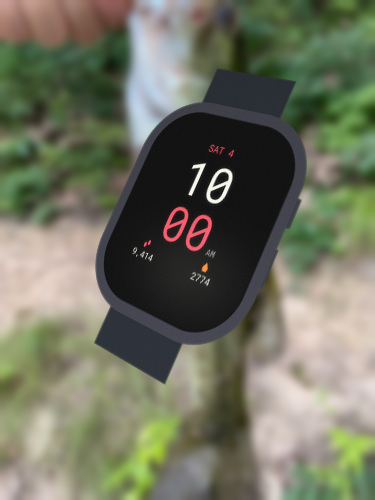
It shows 10,00
